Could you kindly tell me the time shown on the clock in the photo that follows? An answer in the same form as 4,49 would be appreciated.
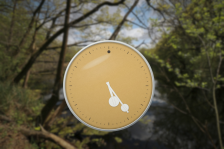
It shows 5,24
